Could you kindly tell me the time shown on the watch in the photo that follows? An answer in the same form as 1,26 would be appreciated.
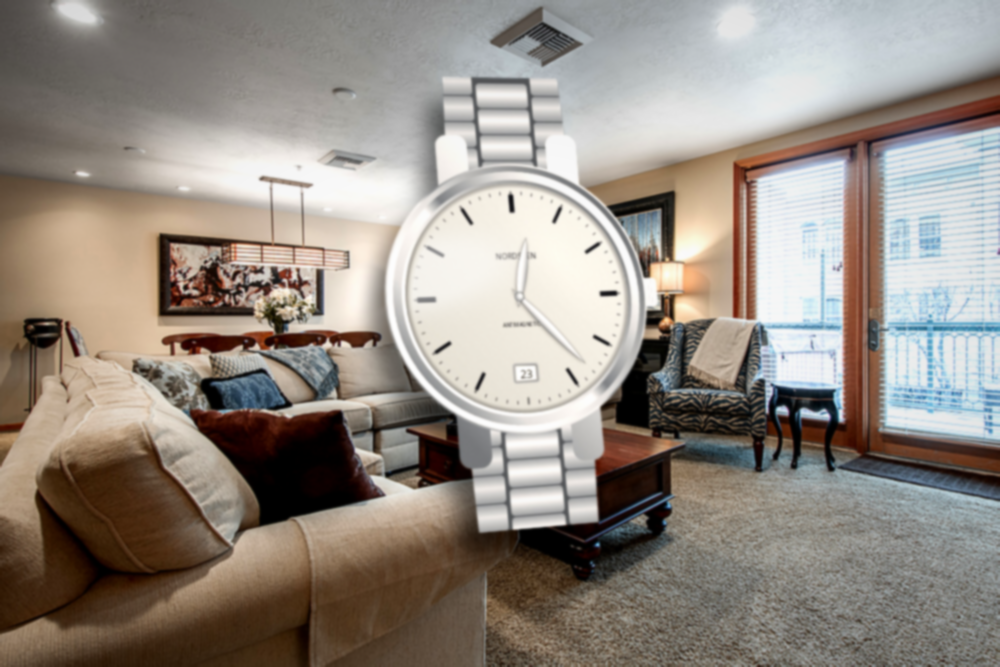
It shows 12,23
